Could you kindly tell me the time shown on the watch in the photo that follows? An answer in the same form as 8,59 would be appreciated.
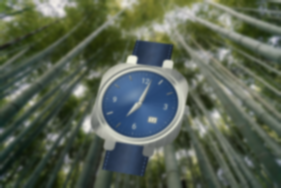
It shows 7,02
